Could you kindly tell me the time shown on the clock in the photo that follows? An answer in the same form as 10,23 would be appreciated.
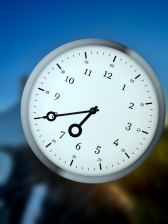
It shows 6,40
